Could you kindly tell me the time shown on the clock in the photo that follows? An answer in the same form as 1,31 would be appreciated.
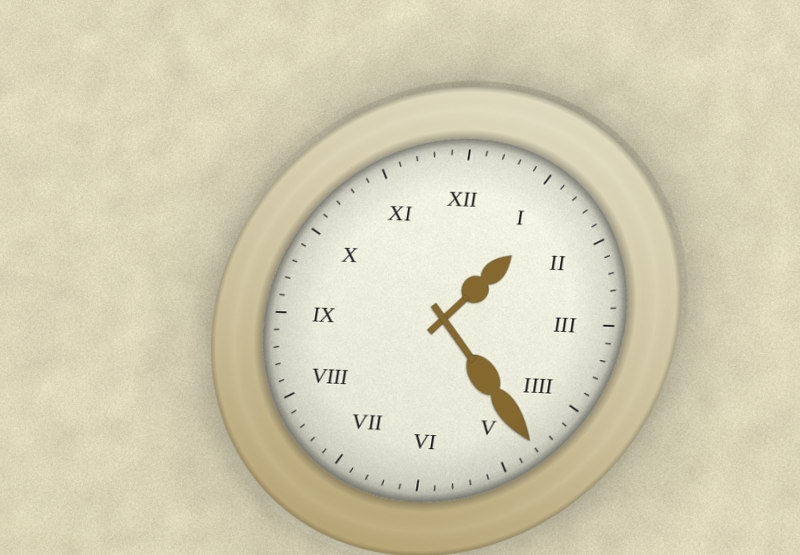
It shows 1,23
